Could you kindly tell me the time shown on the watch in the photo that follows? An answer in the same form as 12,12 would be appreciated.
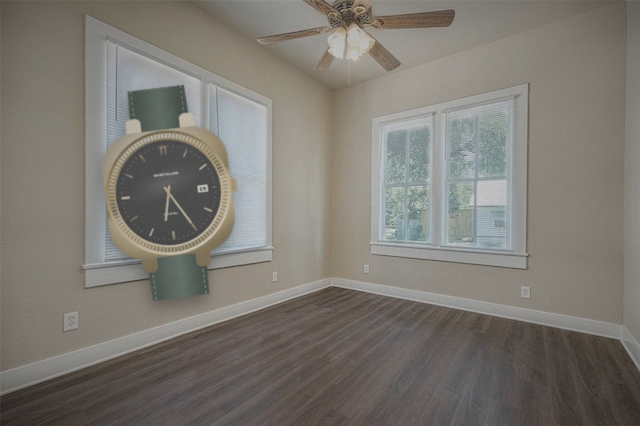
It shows 6,25
